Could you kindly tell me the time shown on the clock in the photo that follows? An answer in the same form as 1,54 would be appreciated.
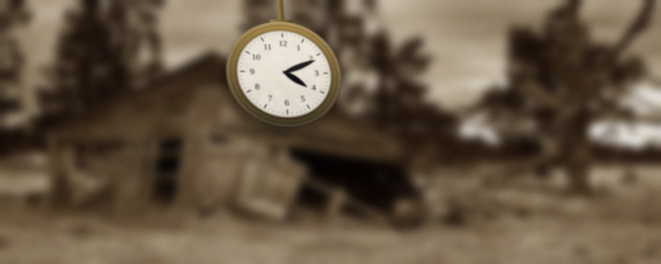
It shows 4,11
